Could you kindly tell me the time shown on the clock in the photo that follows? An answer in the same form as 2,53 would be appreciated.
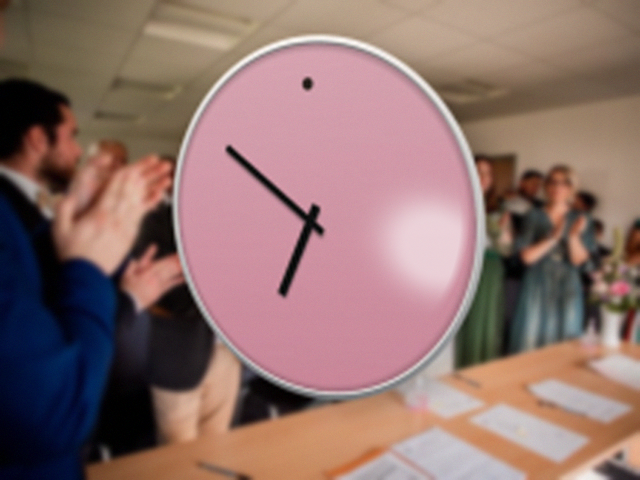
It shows 6,51
